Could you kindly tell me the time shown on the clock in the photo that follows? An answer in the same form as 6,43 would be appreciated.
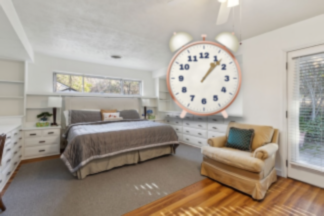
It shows 1,07
